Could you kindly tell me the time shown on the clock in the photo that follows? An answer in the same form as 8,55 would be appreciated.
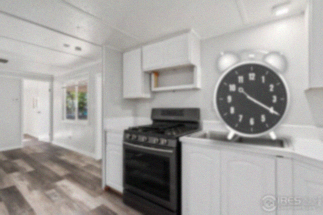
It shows 10,20
